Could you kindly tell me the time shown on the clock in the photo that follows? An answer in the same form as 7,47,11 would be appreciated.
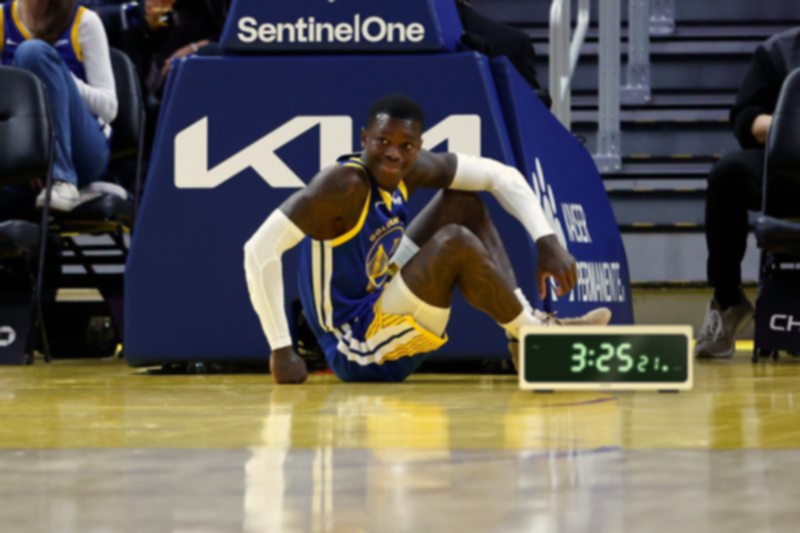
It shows 3,25,21
